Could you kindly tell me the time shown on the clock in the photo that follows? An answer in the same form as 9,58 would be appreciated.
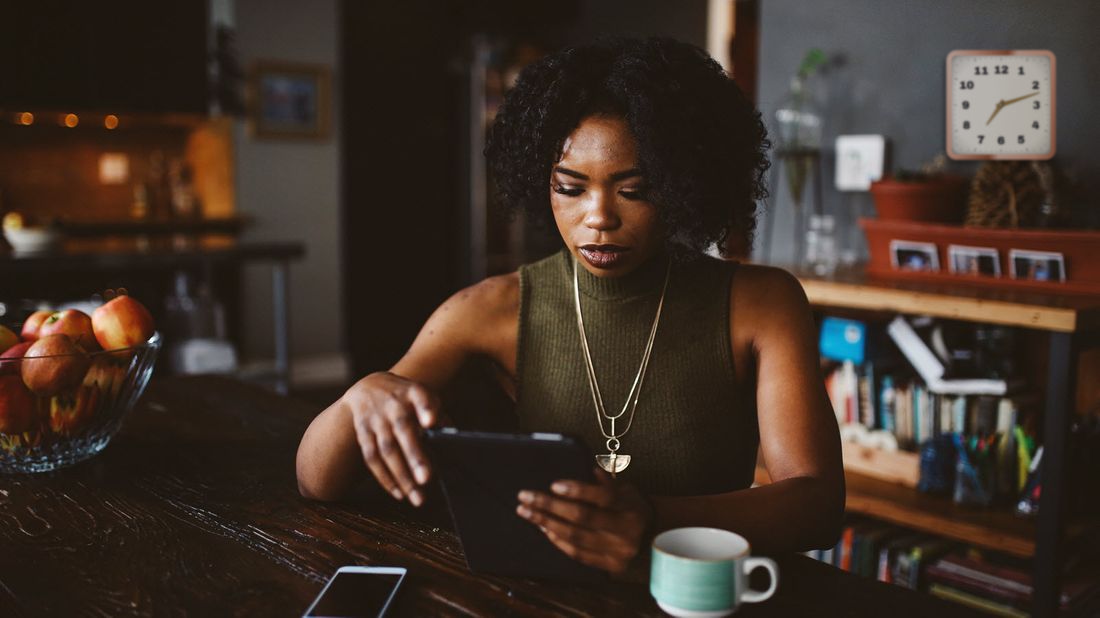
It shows 7,12
